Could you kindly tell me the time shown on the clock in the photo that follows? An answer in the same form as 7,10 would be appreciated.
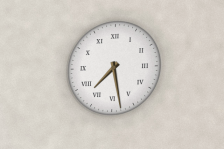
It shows 7,28
